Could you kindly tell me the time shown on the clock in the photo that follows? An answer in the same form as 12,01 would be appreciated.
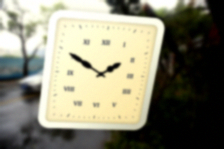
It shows 1,50
